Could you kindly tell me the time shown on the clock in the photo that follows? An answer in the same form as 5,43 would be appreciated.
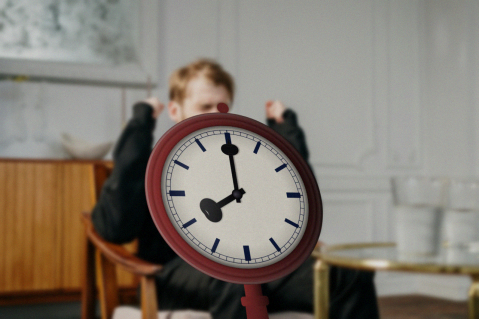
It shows 8,00
